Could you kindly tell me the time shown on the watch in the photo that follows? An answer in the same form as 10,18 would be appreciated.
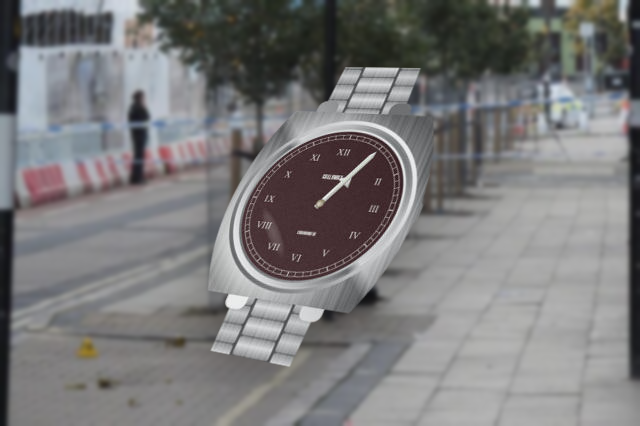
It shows 1,05
